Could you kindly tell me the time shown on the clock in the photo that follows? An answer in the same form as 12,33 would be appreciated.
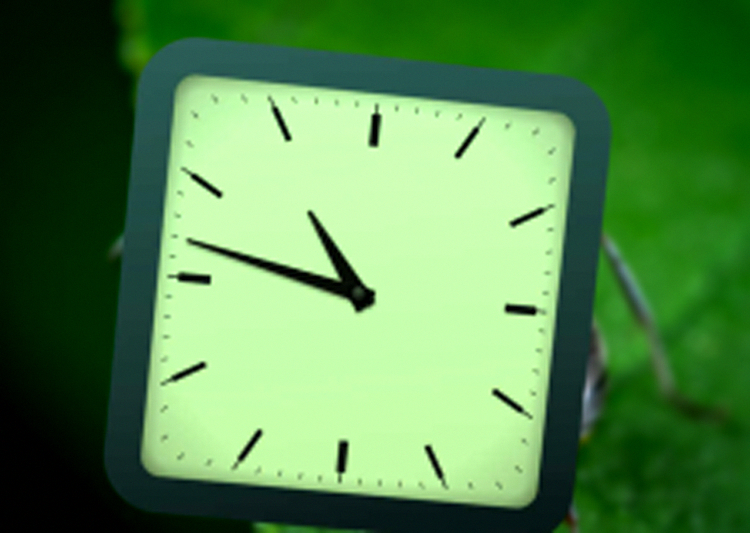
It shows 10,47
